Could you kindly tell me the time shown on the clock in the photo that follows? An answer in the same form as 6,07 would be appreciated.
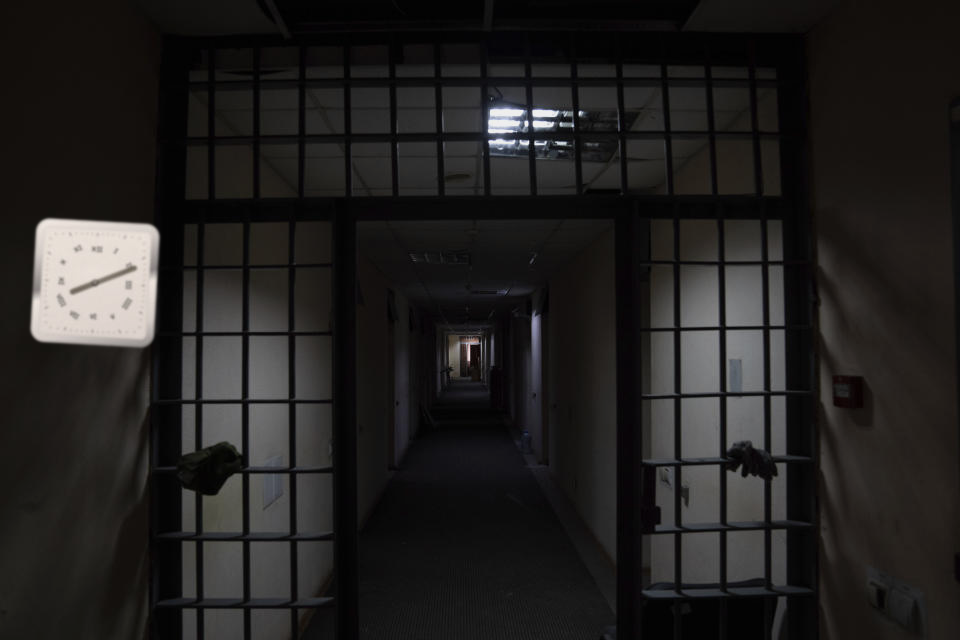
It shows 8,11
